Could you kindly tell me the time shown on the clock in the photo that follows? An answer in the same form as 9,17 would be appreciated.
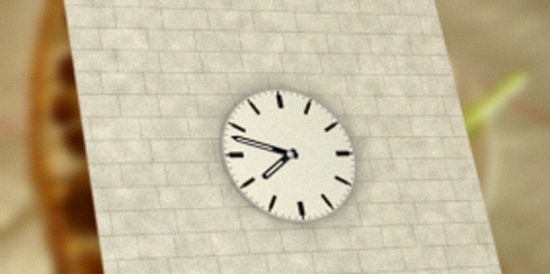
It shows 7,48
